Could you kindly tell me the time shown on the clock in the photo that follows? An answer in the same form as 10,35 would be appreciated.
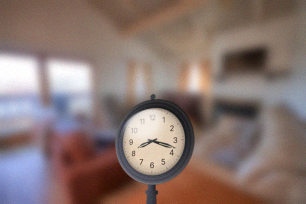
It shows 8,18
